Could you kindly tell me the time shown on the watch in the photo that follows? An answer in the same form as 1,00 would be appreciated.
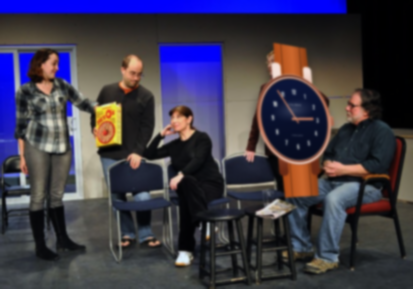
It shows 2,54
